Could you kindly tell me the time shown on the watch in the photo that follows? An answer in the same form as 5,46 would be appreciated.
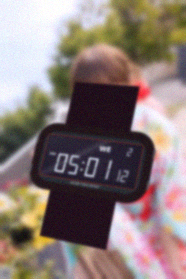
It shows 5,01
